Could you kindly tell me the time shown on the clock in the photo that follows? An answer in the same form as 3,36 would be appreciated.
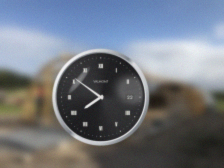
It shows 7,51
